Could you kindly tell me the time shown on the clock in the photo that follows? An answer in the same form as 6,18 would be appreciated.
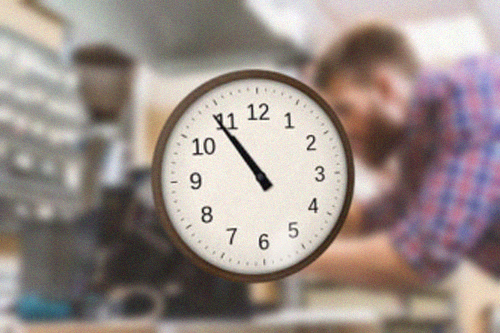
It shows 10,54
